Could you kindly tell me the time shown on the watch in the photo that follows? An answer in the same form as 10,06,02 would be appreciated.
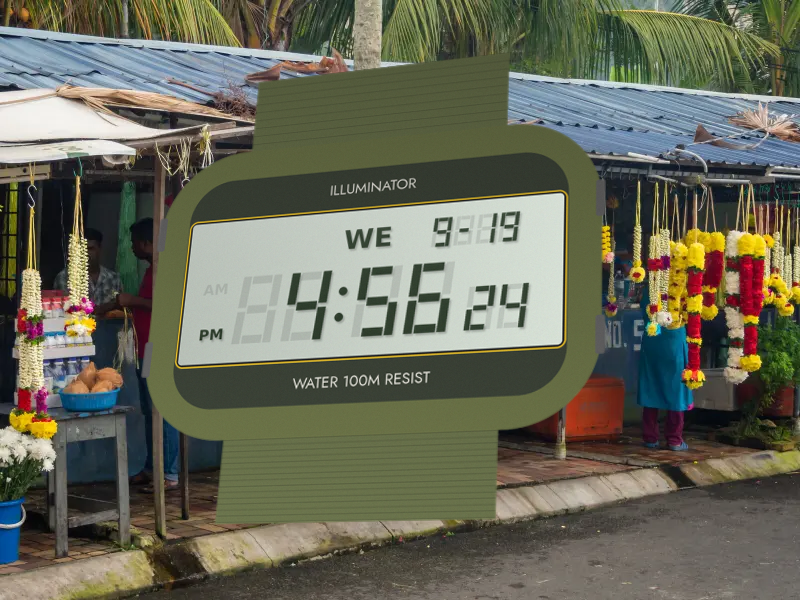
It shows 4,56,24
